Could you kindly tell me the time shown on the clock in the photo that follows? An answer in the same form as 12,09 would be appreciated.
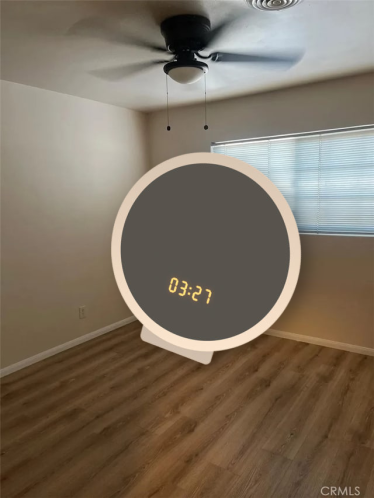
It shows 3,27
